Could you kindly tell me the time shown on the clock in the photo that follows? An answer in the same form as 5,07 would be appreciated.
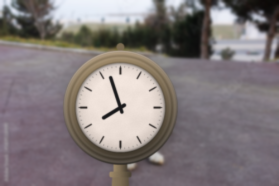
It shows 7,57
